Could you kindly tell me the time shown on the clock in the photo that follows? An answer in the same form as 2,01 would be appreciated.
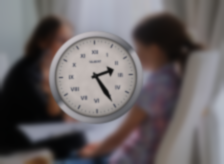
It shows 2,25
